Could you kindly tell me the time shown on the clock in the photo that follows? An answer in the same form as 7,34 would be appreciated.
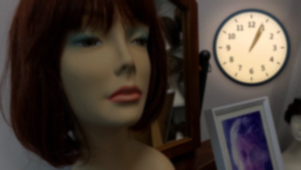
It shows 1,04
